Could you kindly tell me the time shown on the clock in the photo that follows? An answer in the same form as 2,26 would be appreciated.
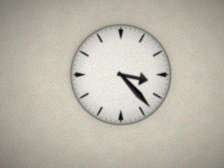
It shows 3,23
